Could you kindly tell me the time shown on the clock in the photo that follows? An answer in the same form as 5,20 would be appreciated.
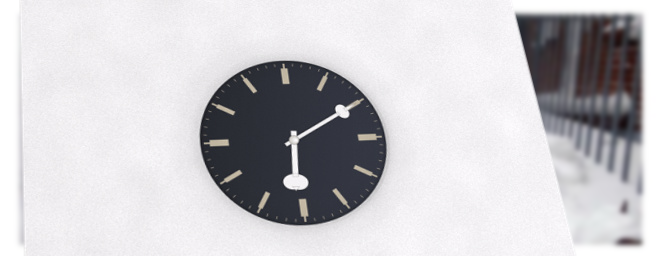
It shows 6,10
